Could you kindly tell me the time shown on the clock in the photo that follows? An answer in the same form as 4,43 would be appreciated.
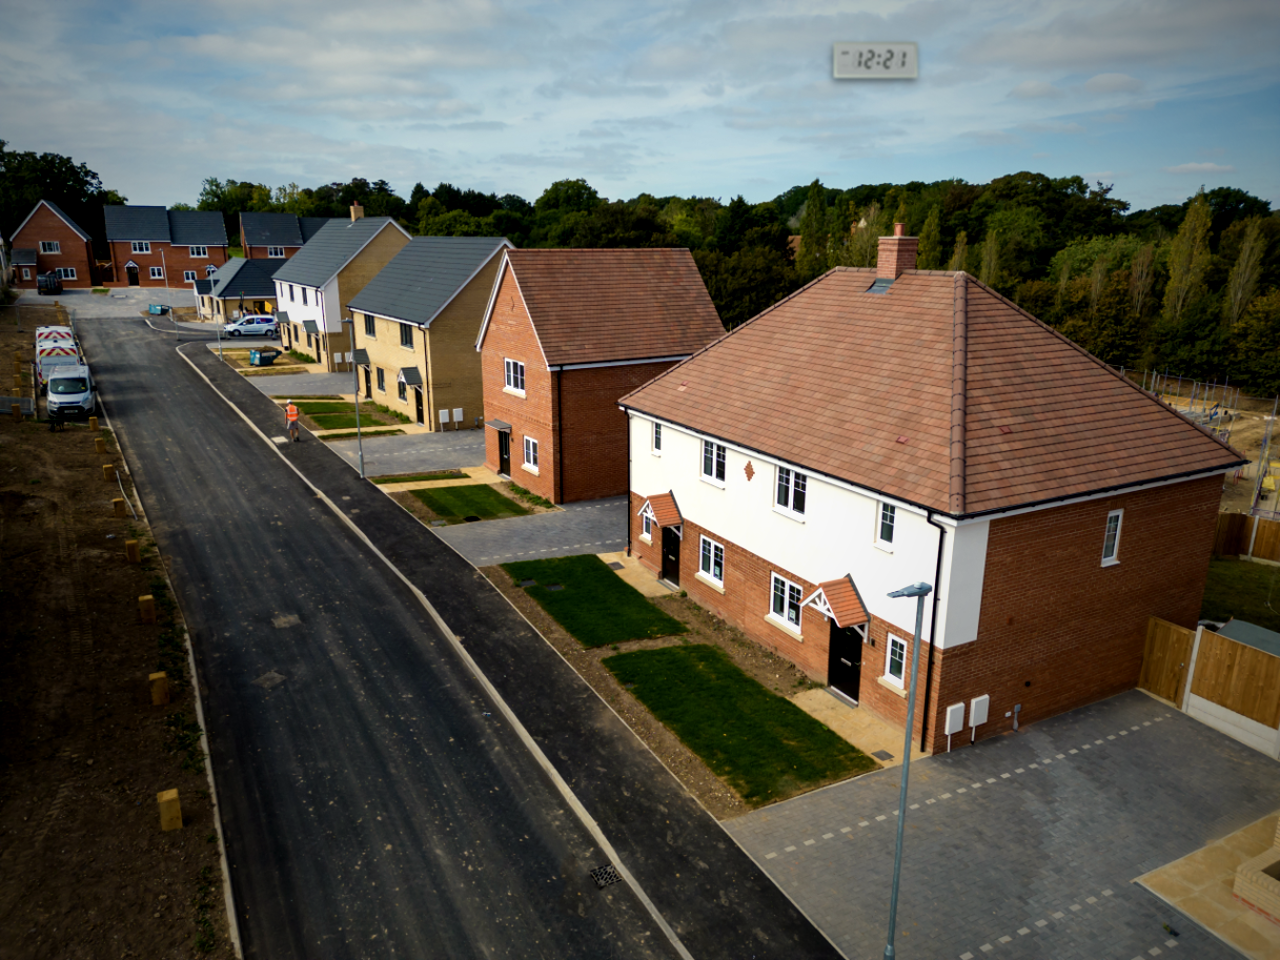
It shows 12,21
